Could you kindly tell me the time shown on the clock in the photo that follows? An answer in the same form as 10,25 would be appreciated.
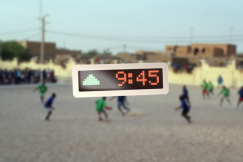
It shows 9,45
